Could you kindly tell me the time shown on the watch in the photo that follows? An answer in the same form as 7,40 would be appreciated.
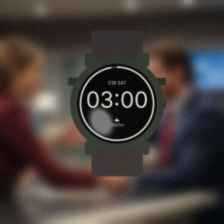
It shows 3,00
